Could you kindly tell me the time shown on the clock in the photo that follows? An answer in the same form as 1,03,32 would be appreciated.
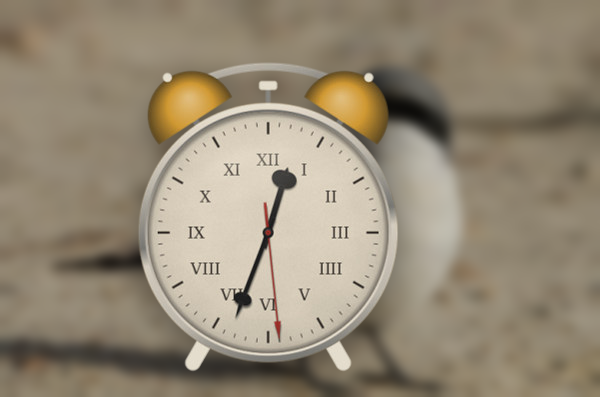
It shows 12,33,29
